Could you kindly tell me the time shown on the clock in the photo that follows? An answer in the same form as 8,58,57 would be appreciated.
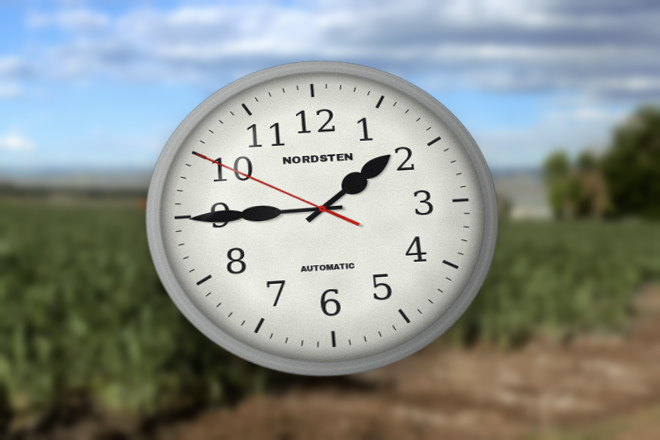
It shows 1,44,50
